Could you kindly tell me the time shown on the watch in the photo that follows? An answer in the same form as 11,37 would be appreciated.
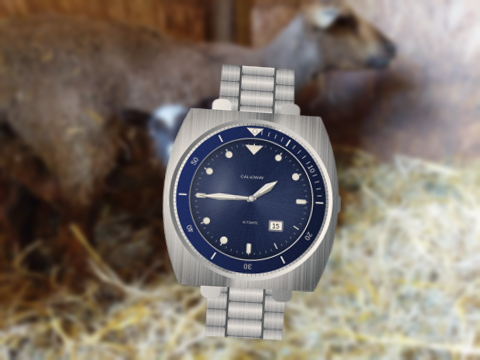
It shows 1,45
